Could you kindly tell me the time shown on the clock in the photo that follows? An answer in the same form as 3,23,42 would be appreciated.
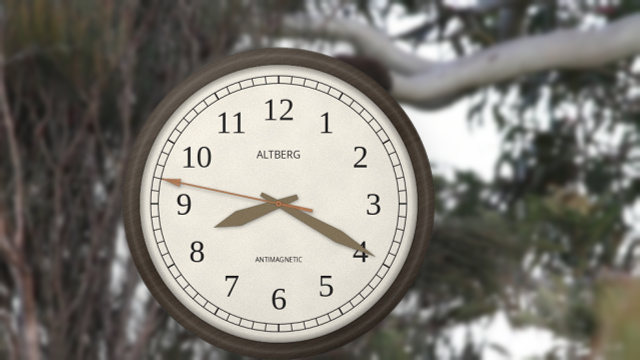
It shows 8,19,47
